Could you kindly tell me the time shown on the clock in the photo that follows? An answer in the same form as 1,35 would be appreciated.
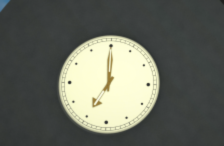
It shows 7,00
